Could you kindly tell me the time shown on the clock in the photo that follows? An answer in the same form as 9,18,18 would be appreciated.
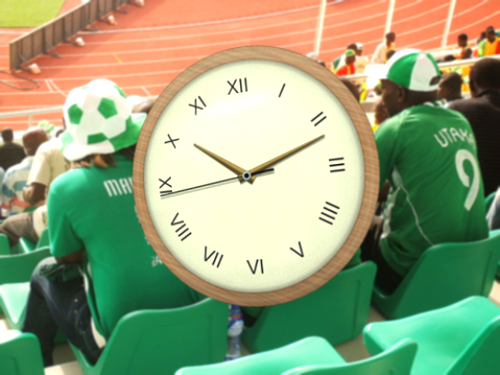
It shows 10,11,44
